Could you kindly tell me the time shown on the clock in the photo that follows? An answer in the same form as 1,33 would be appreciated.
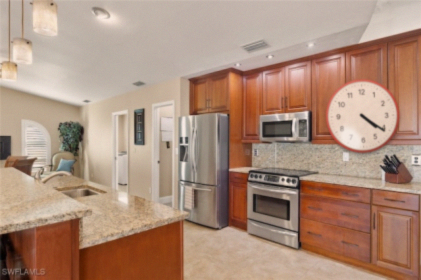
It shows 4,21
